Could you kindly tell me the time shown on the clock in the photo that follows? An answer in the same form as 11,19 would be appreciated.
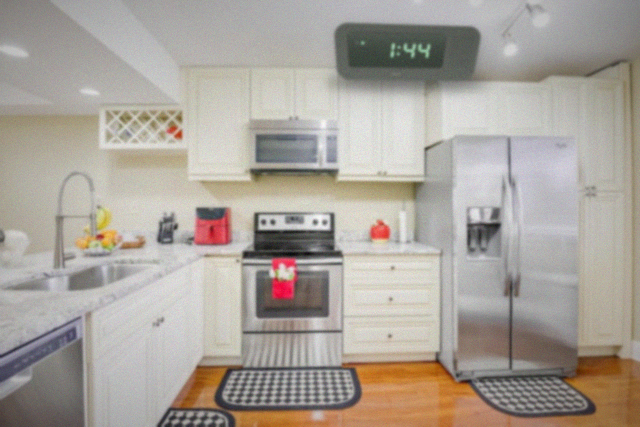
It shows 1,44
